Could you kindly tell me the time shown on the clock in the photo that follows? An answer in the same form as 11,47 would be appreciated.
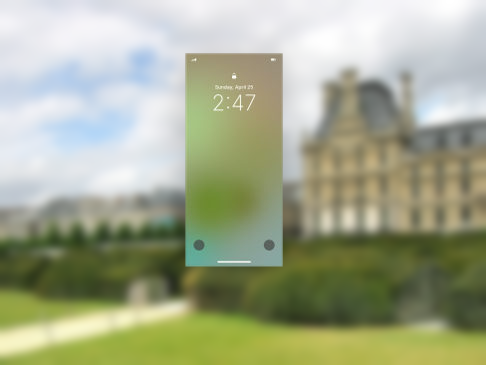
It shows 2,47
